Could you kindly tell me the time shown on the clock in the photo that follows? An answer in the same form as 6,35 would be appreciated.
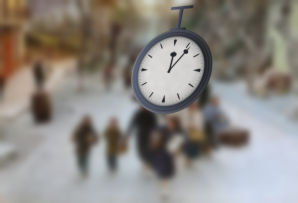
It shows 12,06
